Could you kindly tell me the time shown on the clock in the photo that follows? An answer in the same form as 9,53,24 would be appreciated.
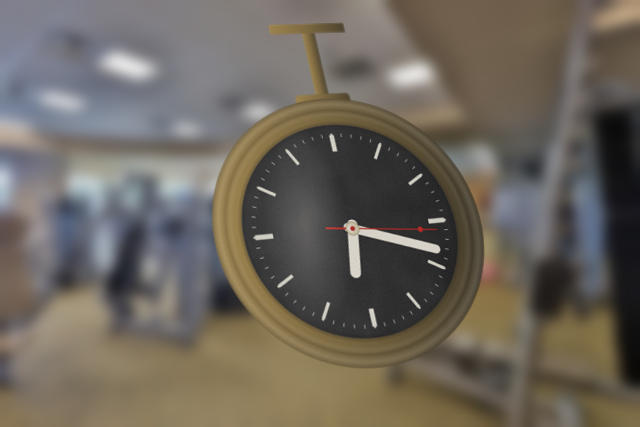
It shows 6,18,16
